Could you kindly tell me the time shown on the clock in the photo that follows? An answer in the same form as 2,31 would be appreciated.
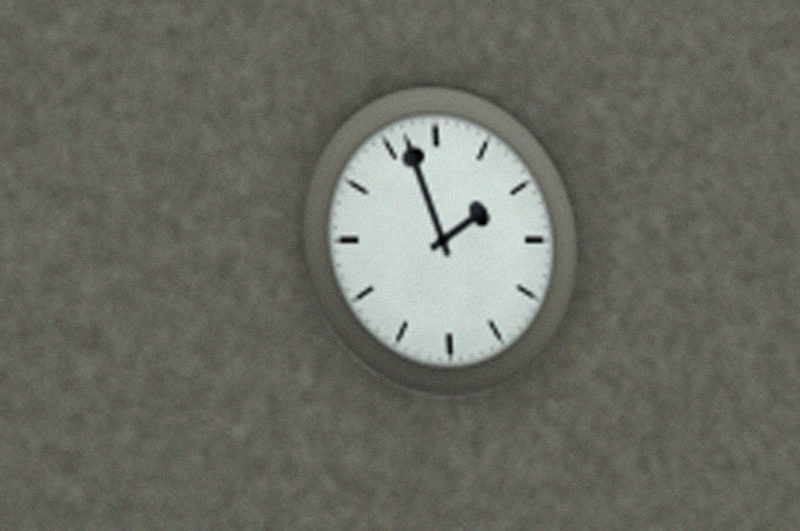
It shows 1,57
